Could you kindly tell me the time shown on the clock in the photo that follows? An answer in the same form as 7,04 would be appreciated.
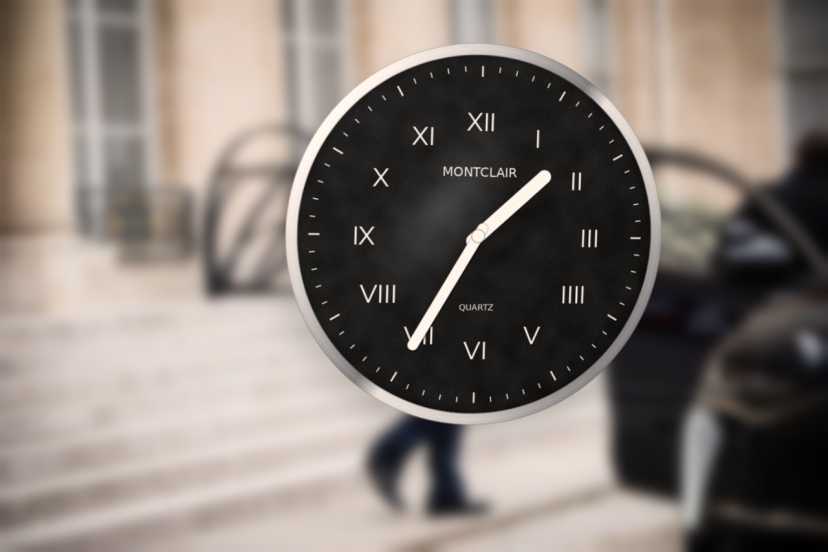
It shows 1,35
